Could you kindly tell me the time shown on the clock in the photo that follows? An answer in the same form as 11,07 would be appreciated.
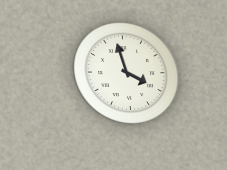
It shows 3,58
